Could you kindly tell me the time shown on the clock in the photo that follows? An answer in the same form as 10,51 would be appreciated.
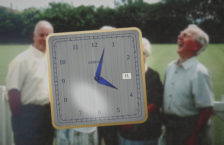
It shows 4,03
